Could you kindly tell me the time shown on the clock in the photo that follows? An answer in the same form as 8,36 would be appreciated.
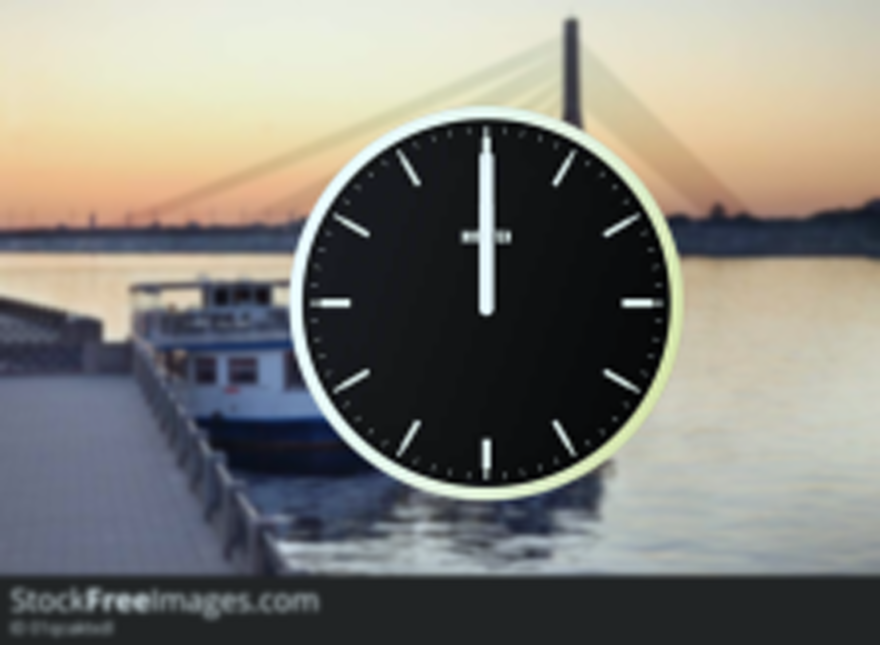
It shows 12,00
